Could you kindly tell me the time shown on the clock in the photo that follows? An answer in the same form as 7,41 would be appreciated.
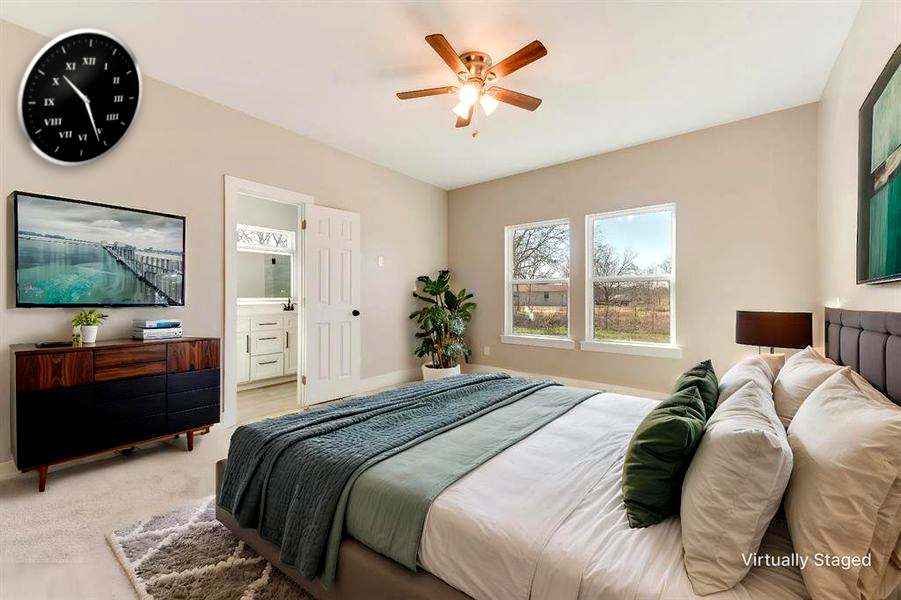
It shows 10,26
